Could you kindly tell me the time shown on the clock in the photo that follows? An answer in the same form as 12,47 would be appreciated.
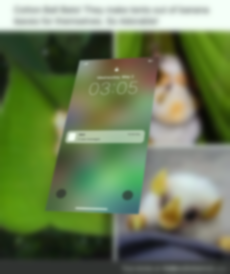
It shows 3,05
